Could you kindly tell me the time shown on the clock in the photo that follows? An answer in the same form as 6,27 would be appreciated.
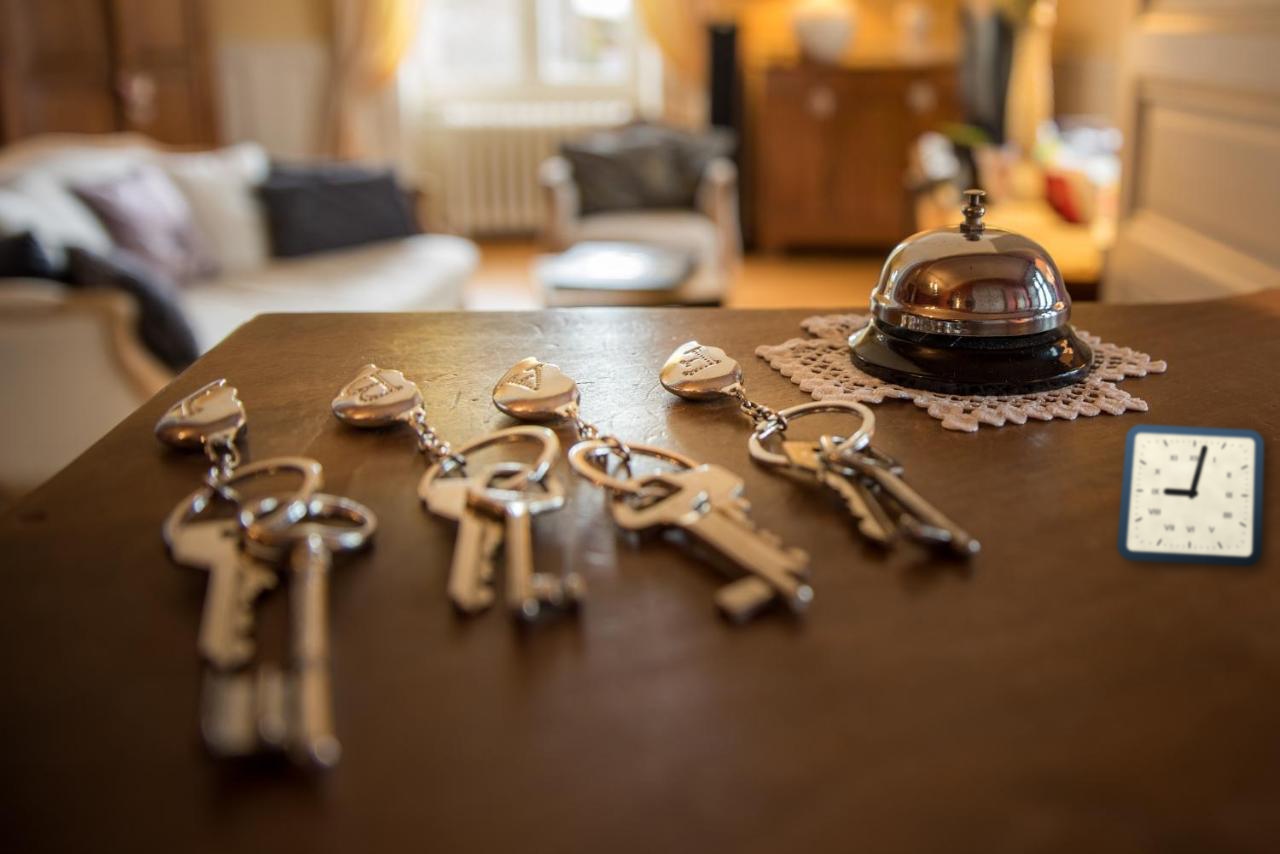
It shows 9,02
